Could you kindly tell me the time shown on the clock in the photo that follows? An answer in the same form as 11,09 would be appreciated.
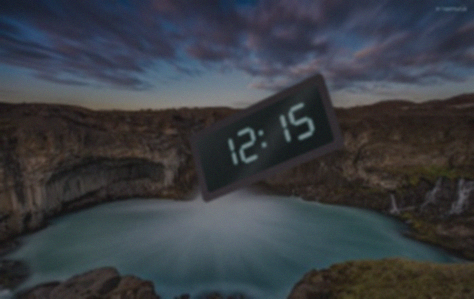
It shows 12,15
